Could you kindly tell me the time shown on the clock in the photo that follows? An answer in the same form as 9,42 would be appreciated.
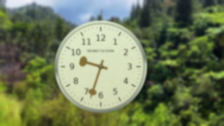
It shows 9,33
